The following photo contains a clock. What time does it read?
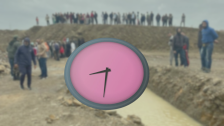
8:31
